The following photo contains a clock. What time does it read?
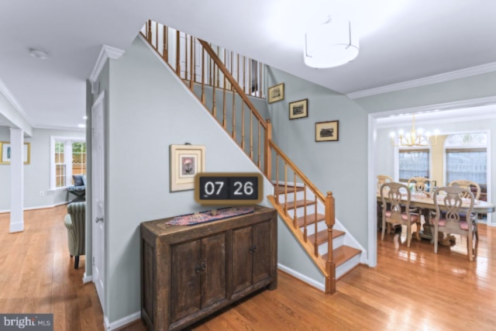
7:26
